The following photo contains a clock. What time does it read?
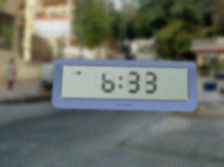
6:33
